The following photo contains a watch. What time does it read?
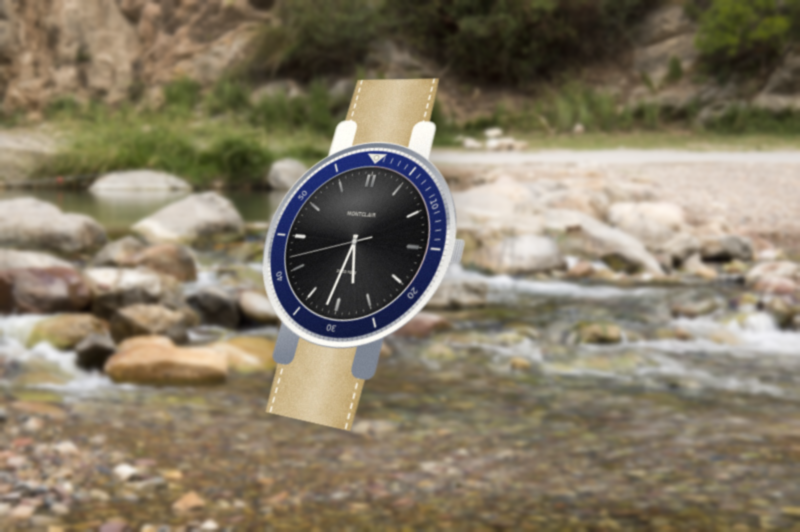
5:31:42
